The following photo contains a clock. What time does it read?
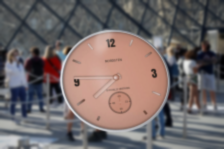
7:46
